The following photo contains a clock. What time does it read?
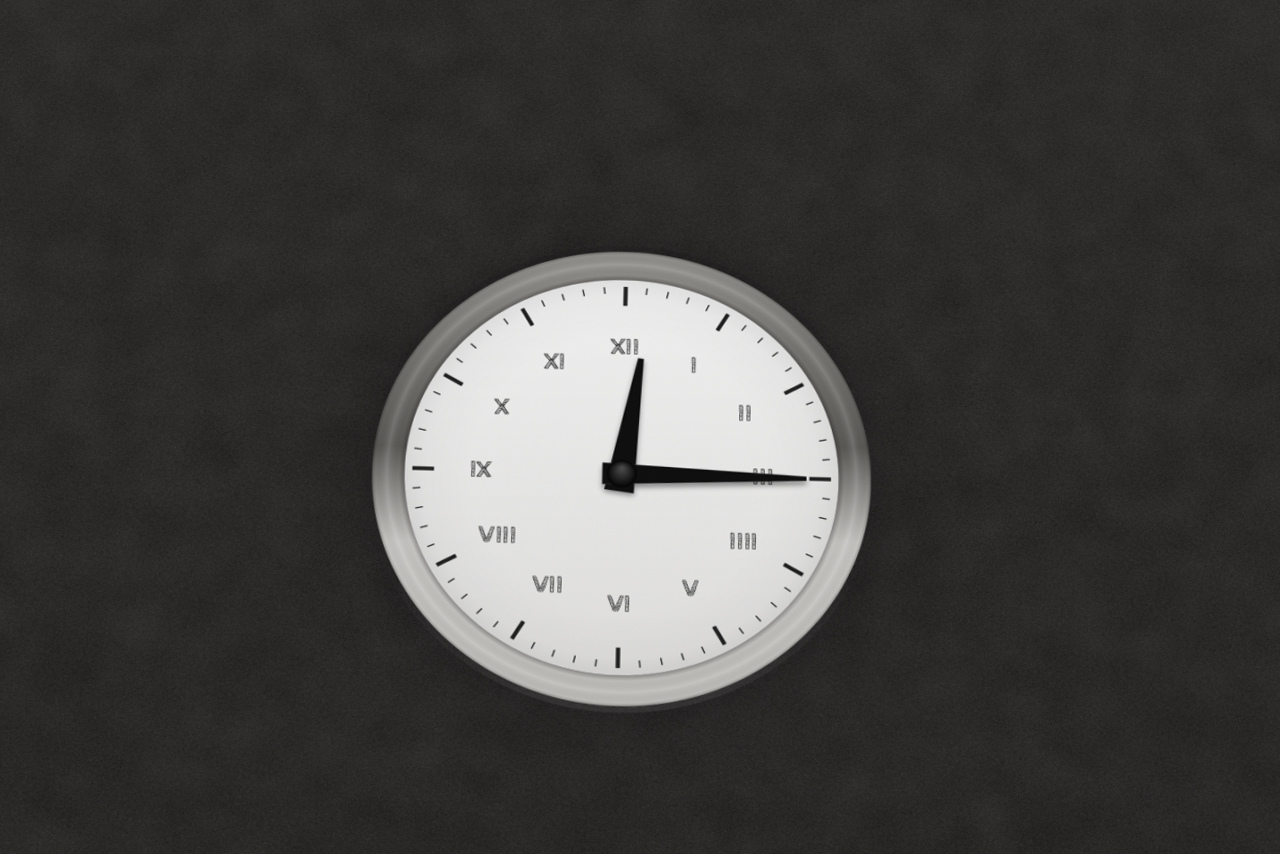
12:15
